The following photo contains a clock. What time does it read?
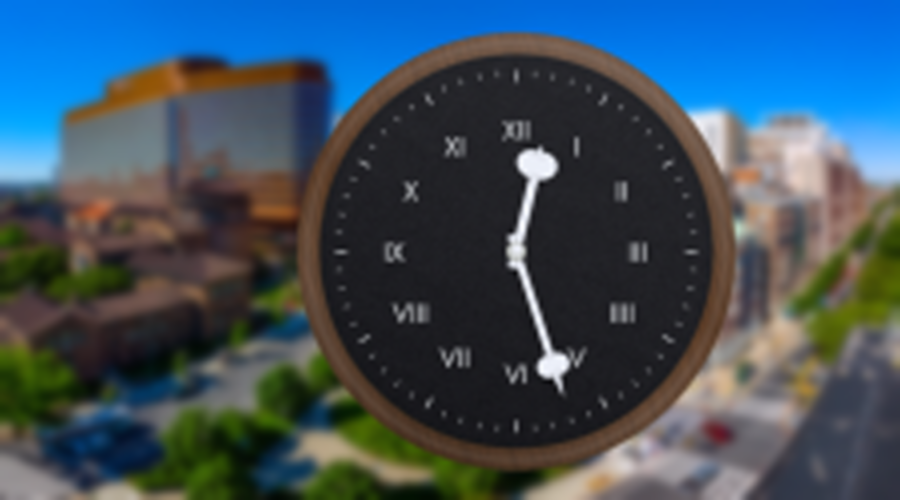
12:27
